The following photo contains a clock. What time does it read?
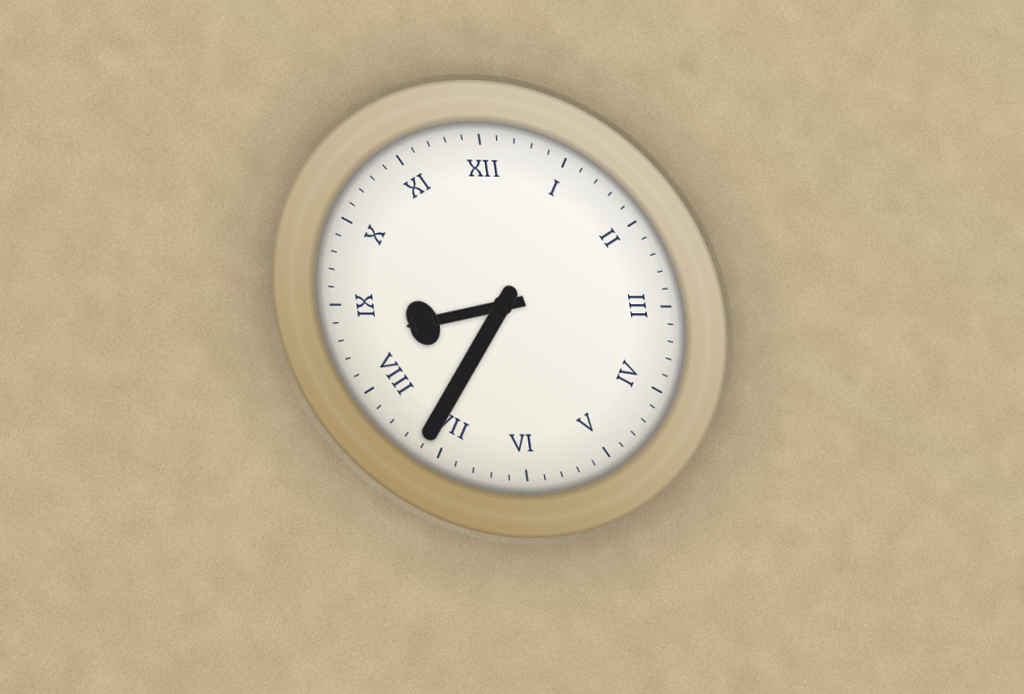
8:36
